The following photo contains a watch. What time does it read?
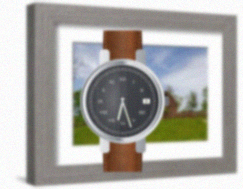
6:27
